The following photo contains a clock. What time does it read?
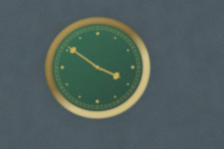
3:51
